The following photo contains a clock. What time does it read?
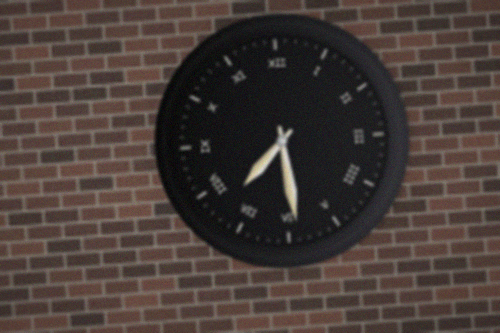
7:29
